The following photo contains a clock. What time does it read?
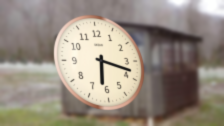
6:18
